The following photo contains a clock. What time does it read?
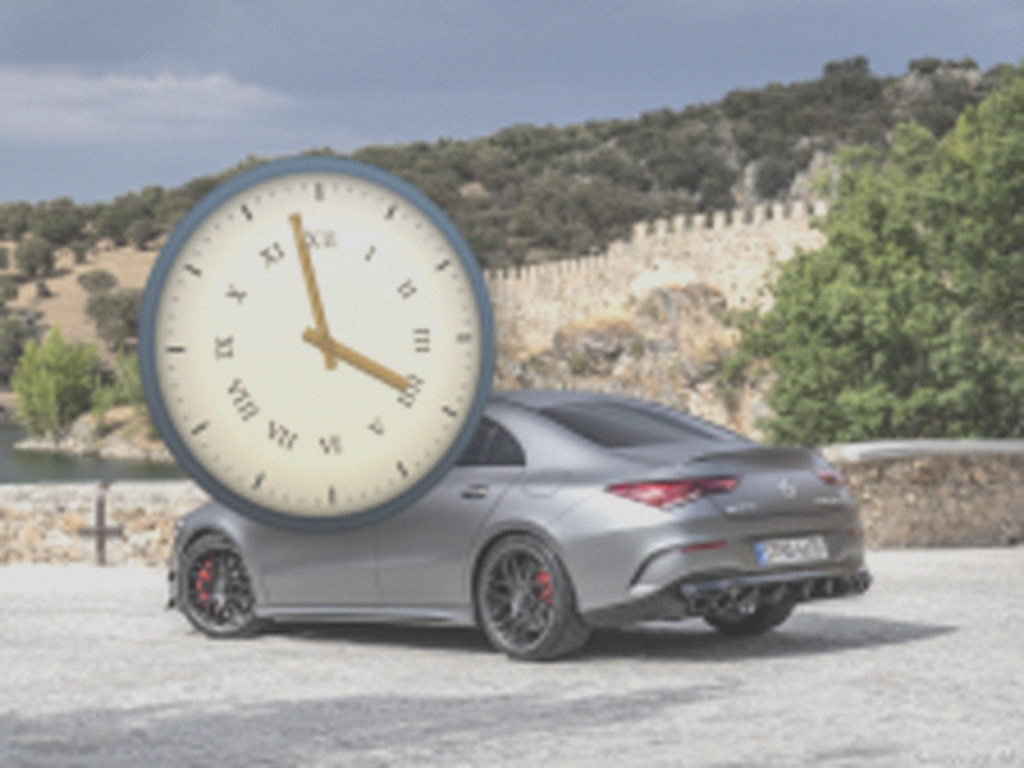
3:58
